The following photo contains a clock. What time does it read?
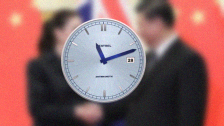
11:12
